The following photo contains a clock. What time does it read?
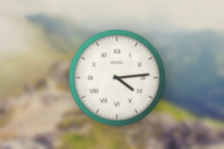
4:14
